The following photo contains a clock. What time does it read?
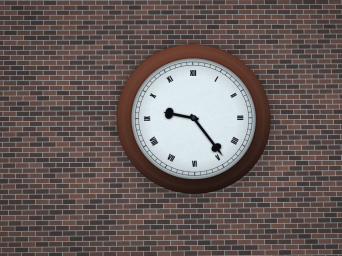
9:24
